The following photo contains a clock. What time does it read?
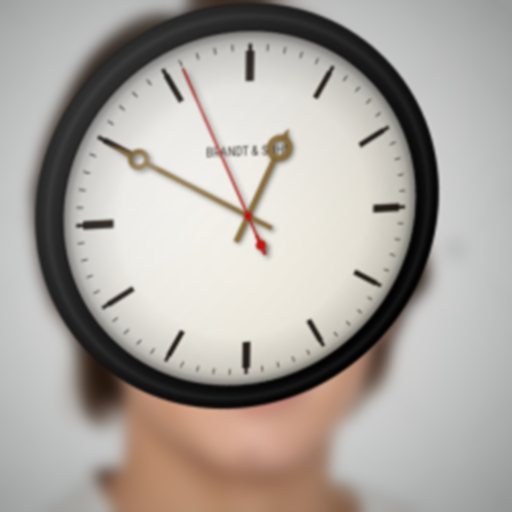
12:49:56
